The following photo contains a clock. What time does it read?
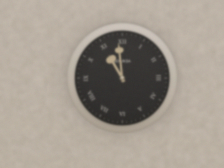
10:59
